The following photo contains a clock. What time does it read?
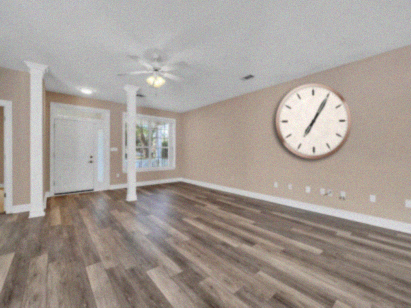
7:05
